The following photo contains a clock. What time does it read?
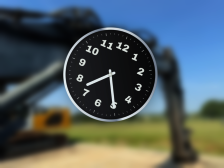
7:25
